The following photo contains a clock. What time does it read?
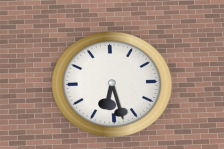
6:28
